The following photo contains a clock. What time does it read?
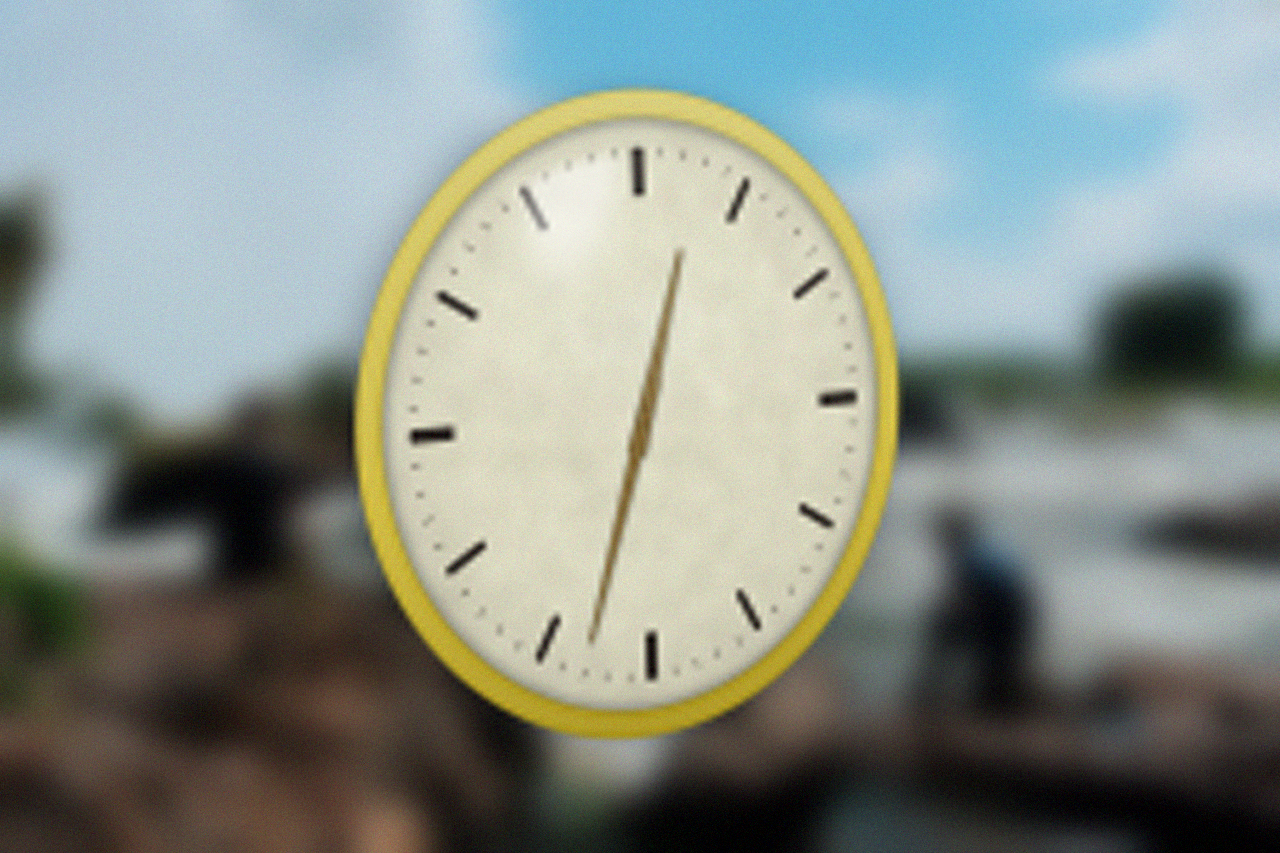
12:33
